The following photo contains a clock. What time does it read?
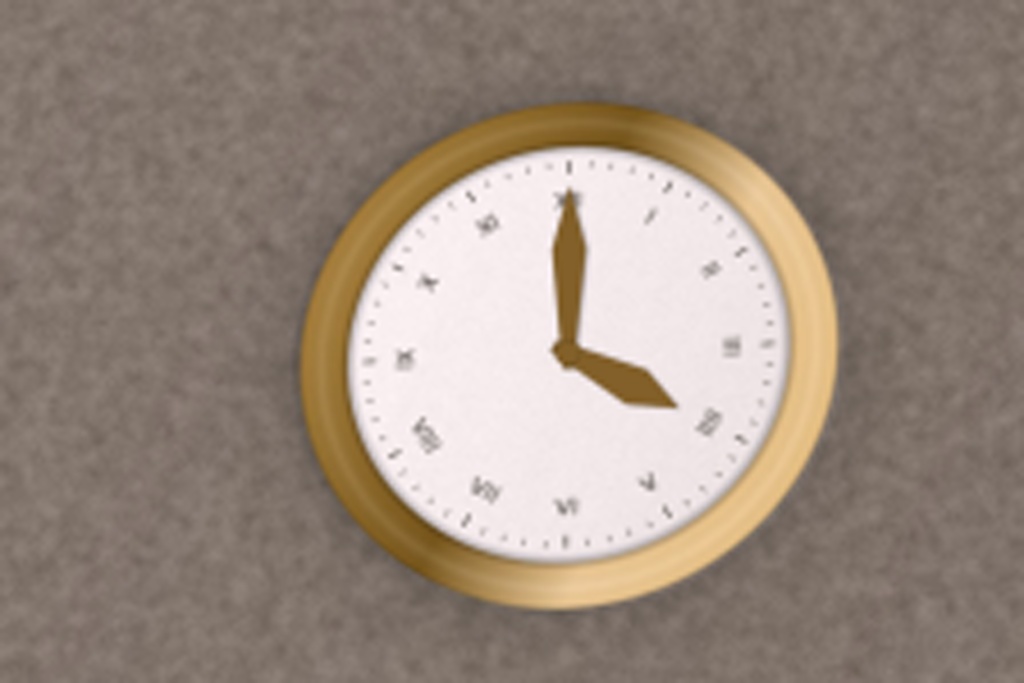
4:00
